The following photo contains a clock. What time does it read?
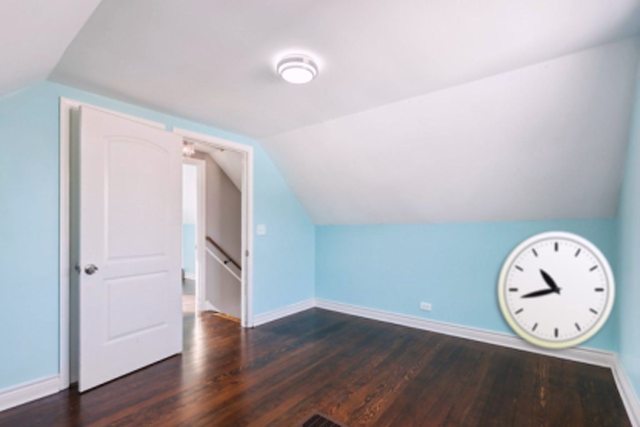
10:43
